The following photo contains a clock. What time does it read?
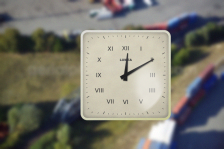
12:10
